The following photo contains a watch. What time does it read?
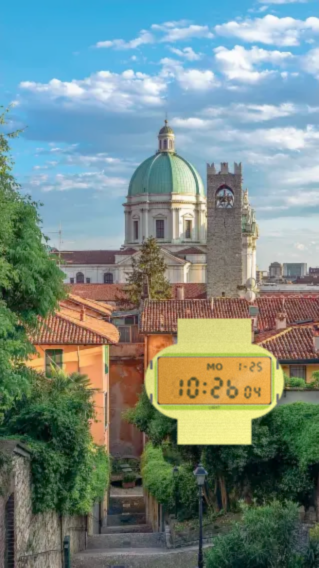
10:26:04
